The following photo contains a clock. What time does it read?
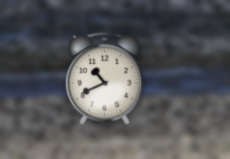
10:41
